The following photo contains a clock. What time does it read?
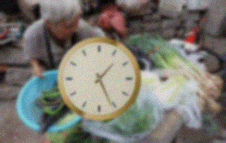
1:26
